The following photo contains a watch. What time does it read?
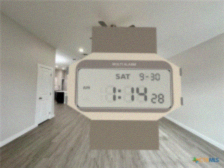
1:14:28
